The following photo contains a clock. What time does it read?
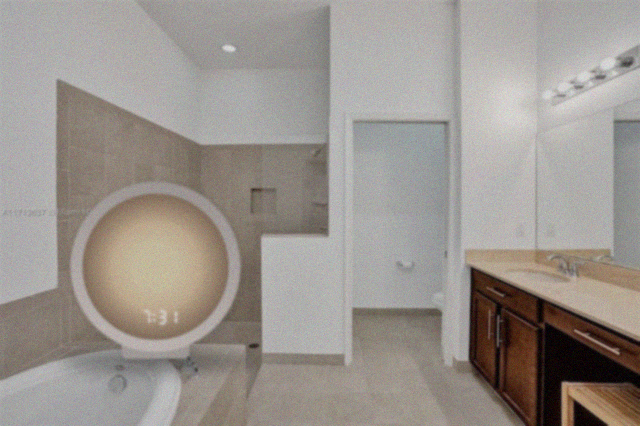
7:31
